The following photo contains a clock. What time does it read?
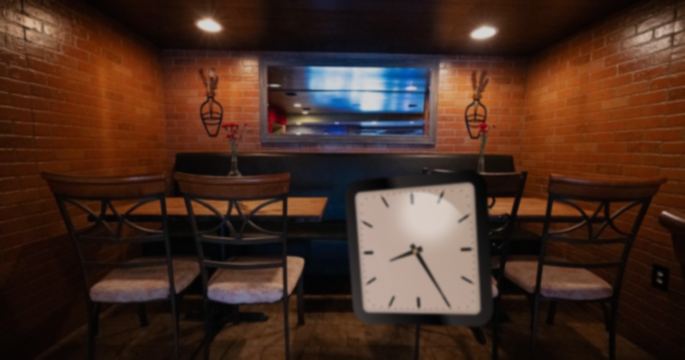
8:25
